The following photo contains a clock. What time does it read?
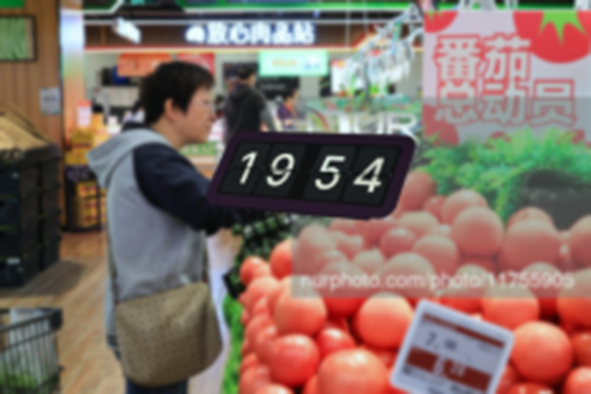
19:54
